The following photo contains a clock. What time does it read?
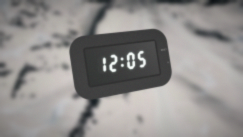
12:05
